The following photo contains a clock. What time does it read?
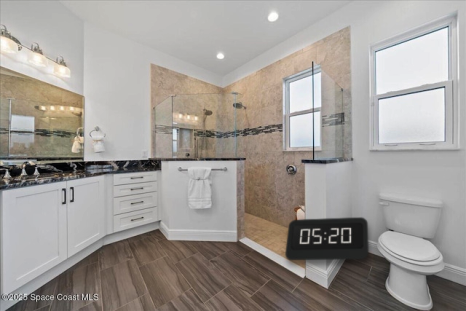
5:20
